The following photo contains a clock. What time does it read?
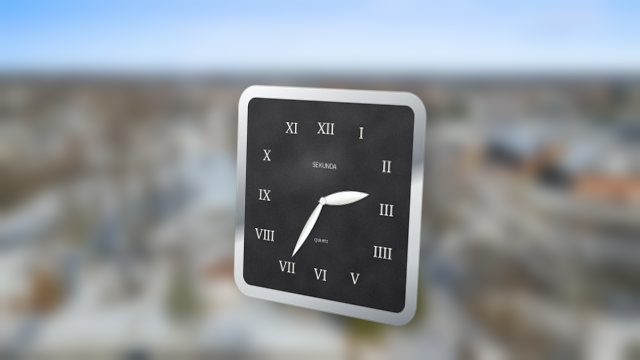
2:35
